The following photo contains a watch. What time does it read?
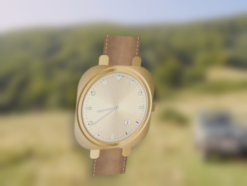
8:39
